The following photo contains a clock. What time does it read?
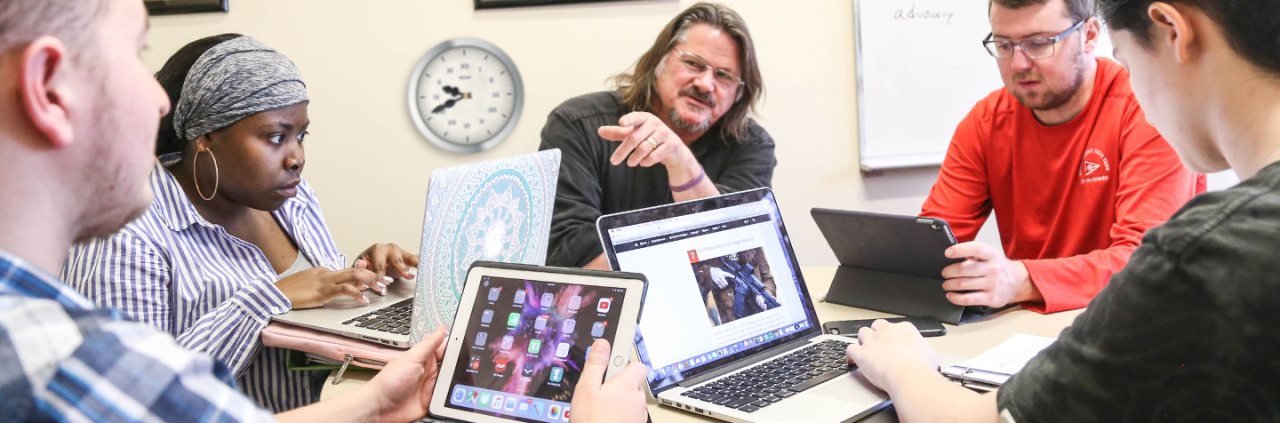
9:41
